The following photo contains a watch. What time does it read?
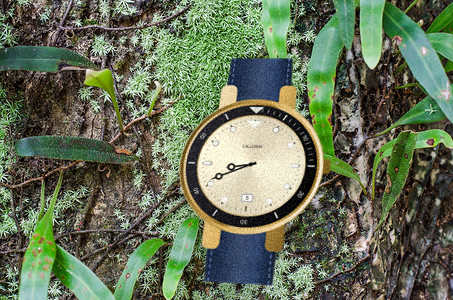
8:41
